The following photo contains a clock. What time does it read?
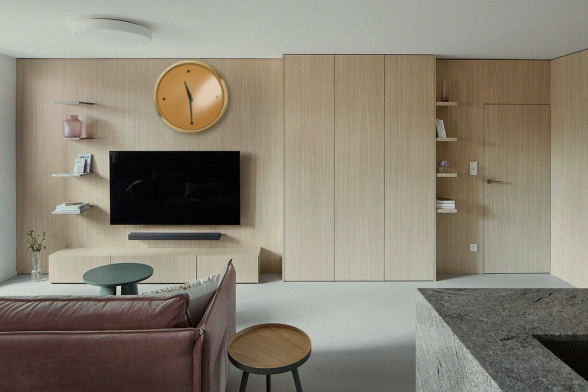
11:30
